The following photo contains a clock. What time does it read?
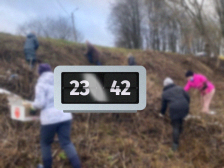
23:42
